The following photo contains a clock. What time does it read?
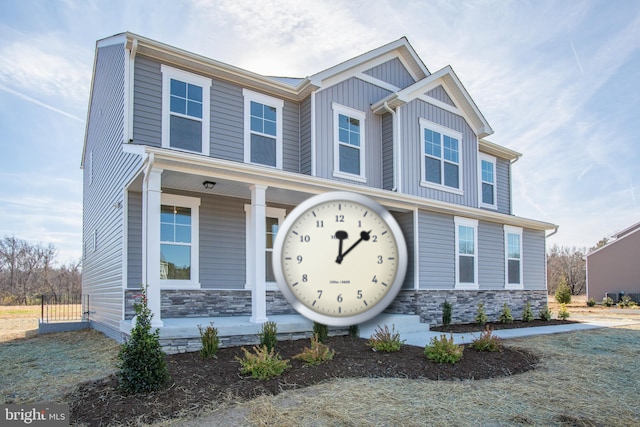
12:08
